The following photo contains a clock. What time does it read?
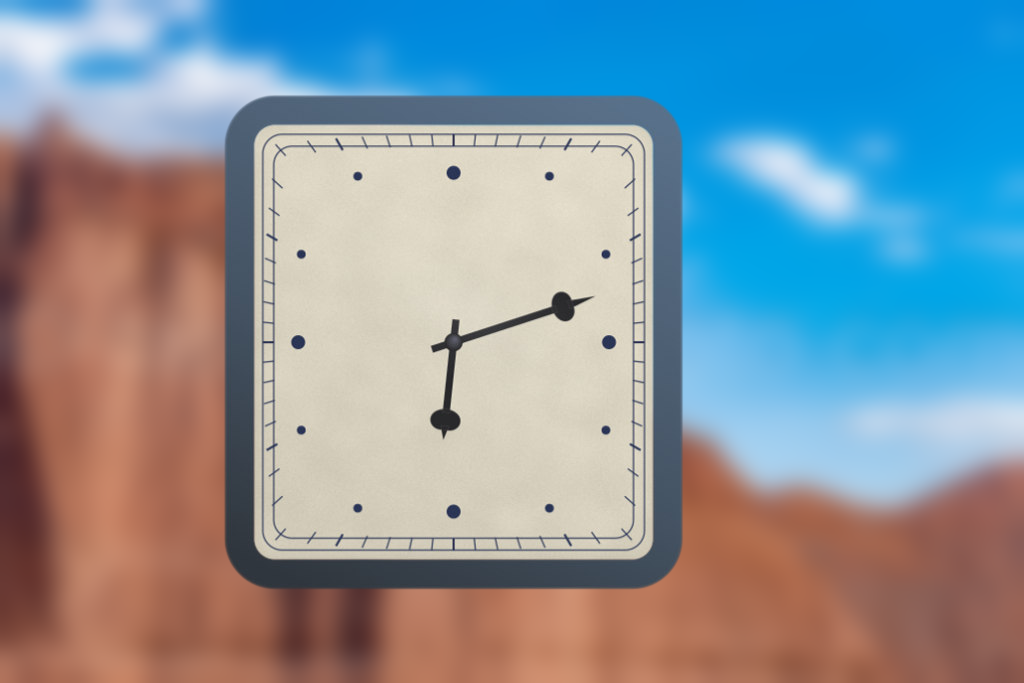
6:12
